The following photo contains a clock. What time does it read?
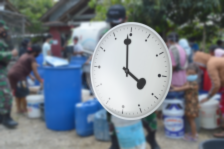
3:59
